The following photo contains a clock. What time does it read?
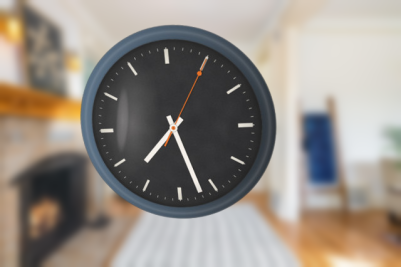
7:27:05
